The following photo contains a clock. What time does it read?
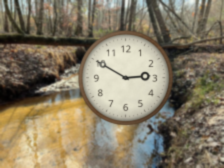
2:50
